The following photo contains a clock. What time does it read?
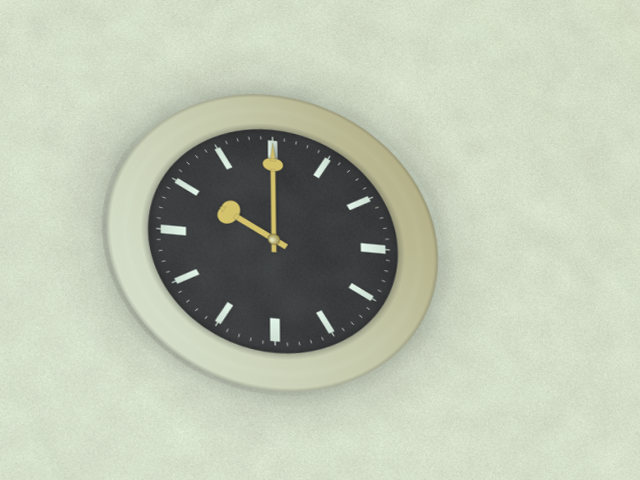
10:00
